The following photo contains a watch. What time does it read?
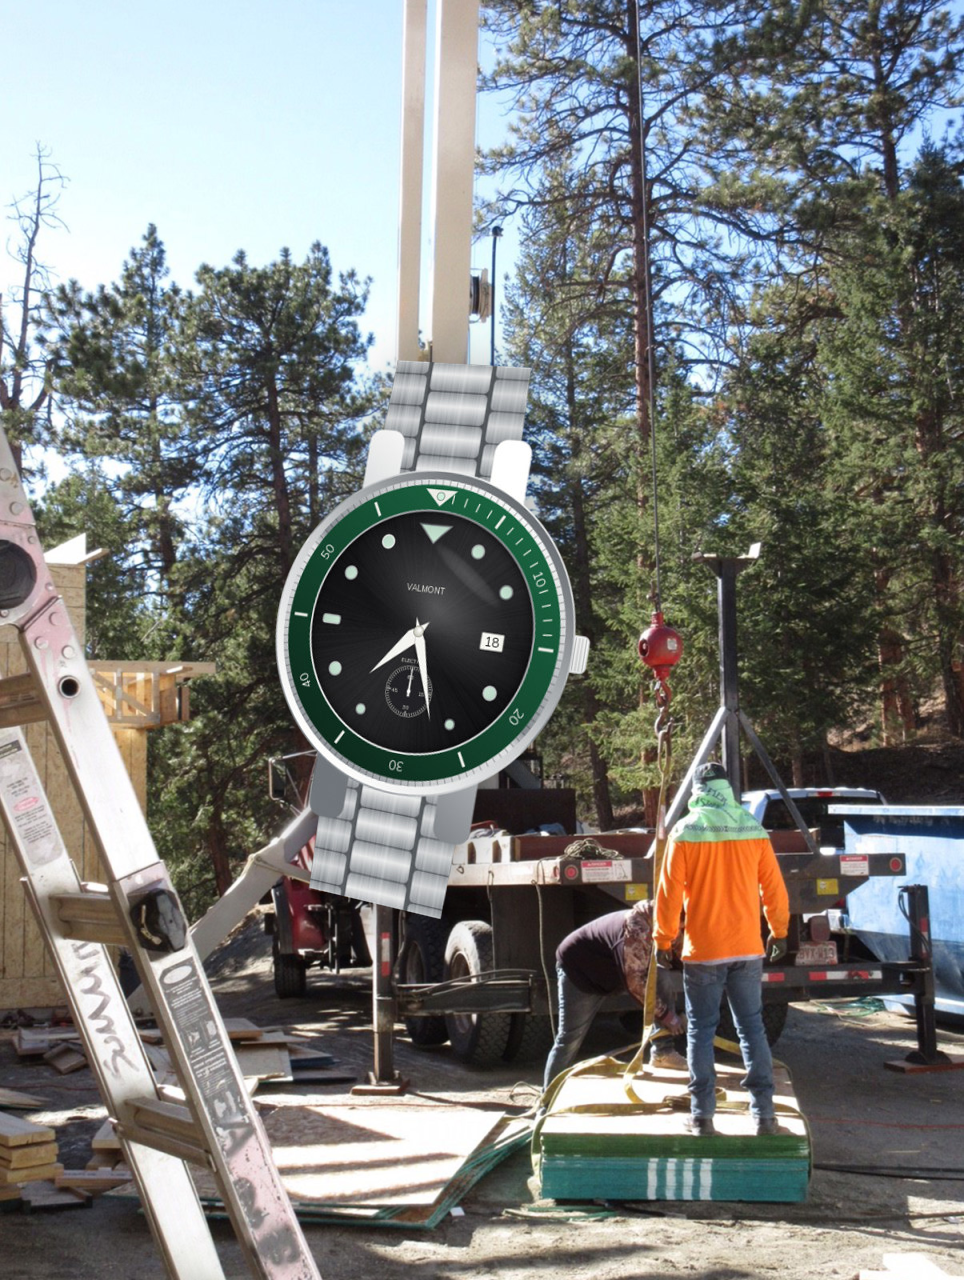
7:27
